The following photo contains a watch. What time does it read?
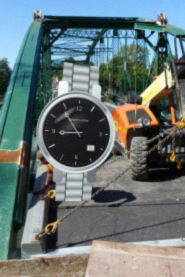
8:54
